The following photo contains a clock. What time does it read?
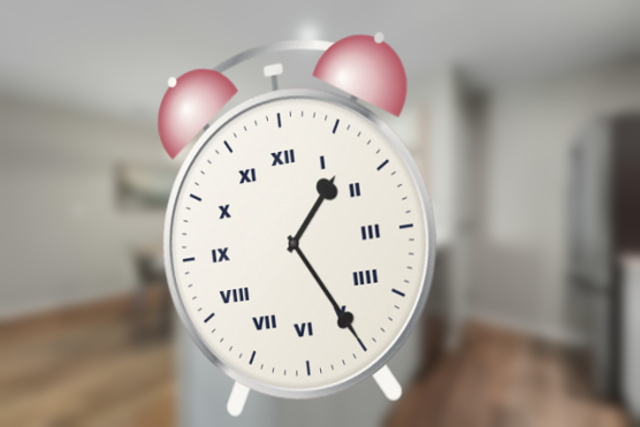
1:25
